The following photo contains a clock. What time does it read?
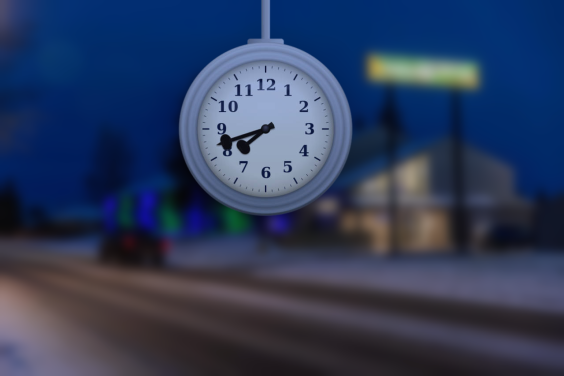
7:42
